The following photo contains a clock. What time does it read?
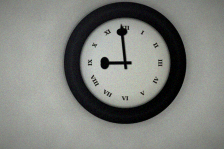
8:59
